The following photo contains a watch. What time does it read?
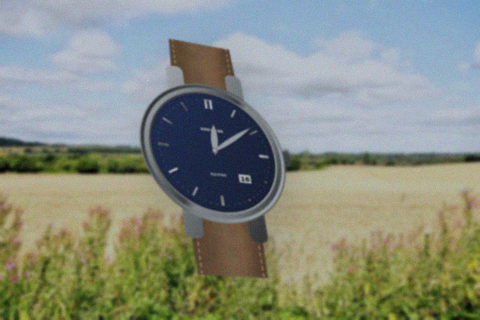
12:09
